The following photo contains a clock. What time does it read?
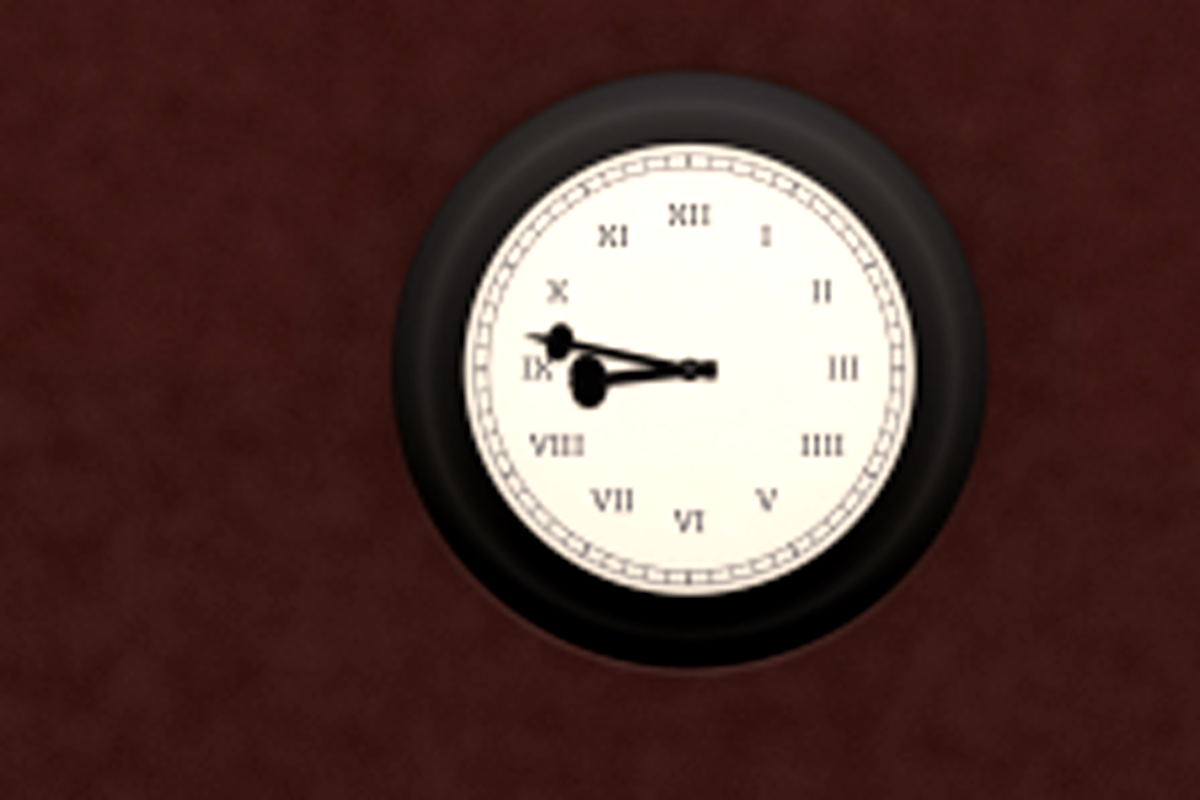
8:47
